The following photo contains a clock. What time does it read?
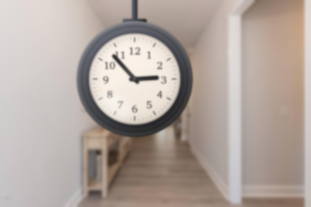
2:53
